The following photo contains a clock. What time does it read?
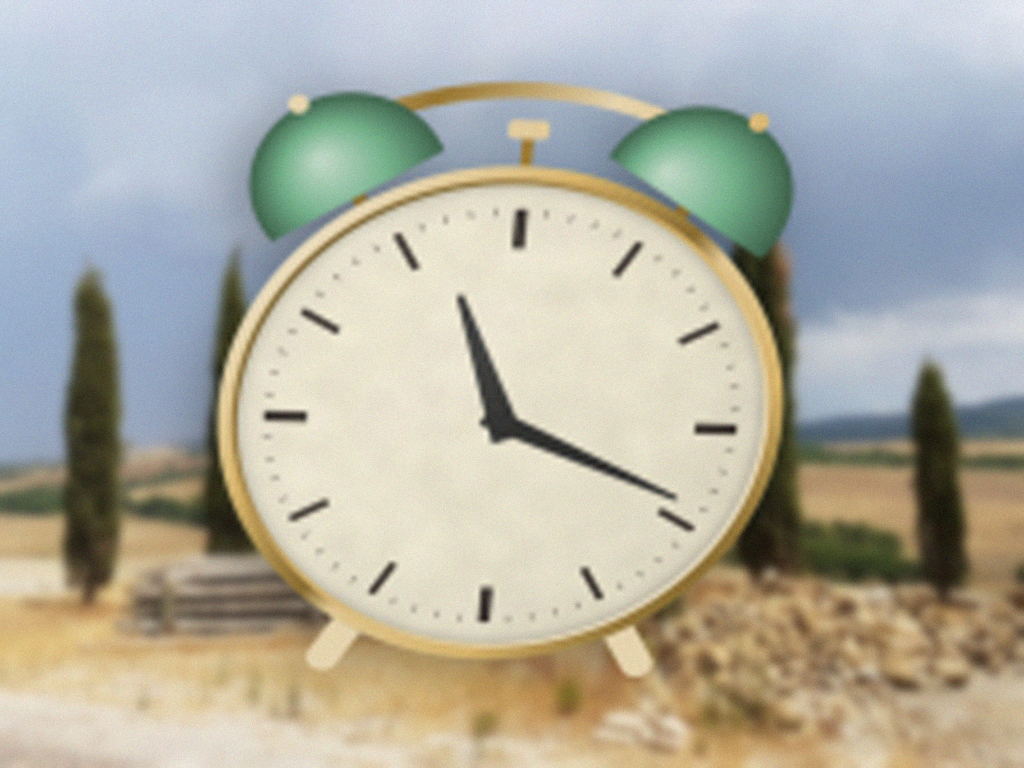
11:19
